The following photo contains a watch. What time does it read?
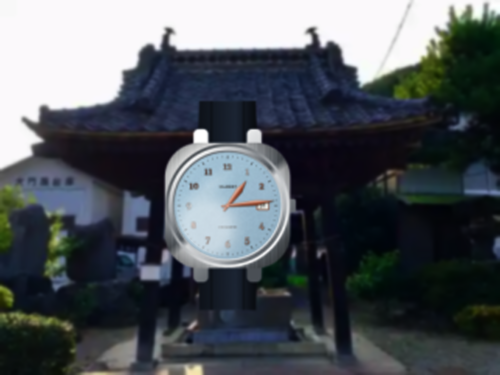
1:14
